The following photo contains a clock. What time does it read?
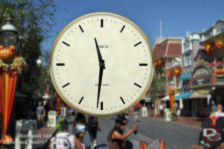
11:31
